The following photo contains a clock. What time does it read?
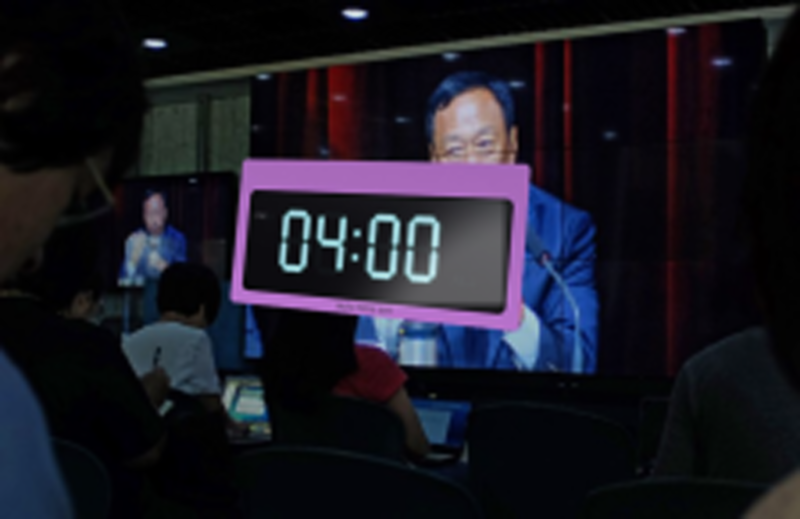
4:00
